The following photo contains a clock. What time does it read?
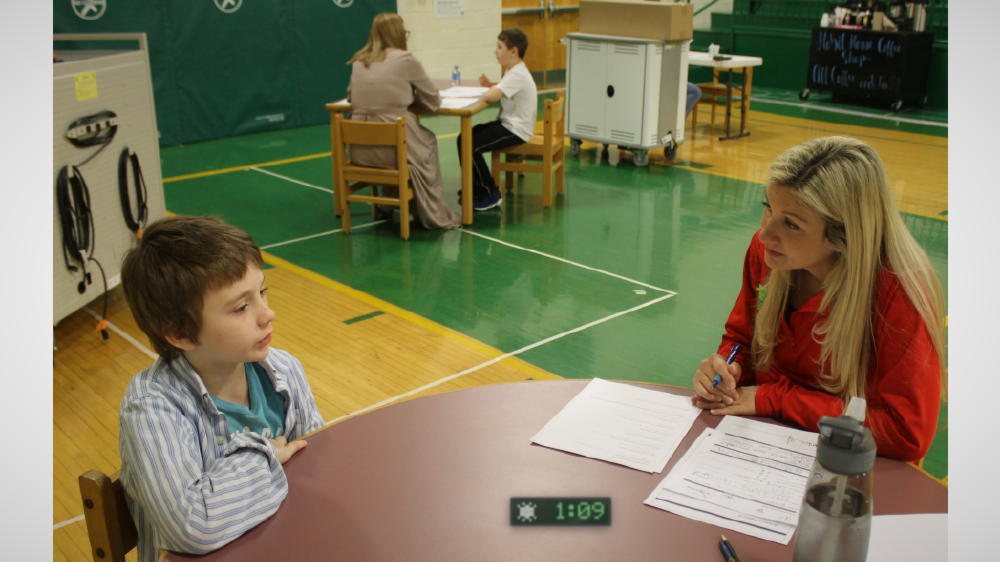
1:09
